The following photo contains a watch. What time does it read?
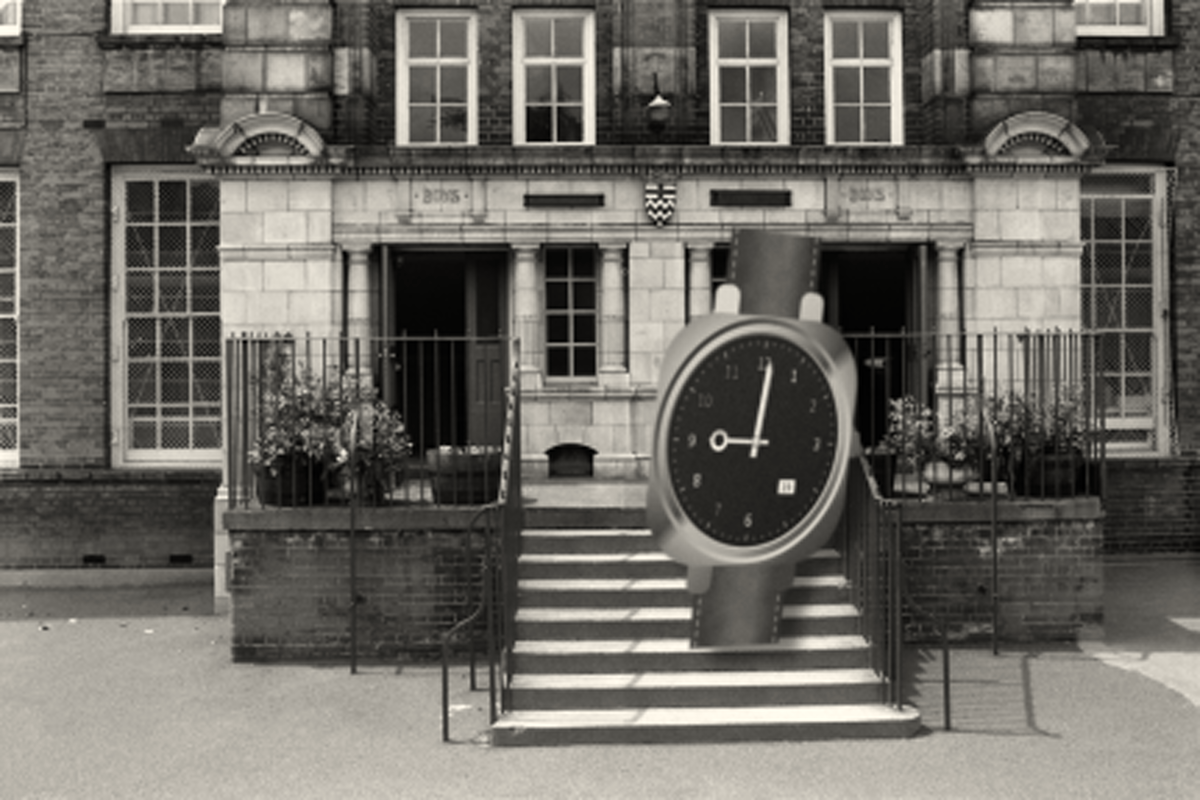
9:01
